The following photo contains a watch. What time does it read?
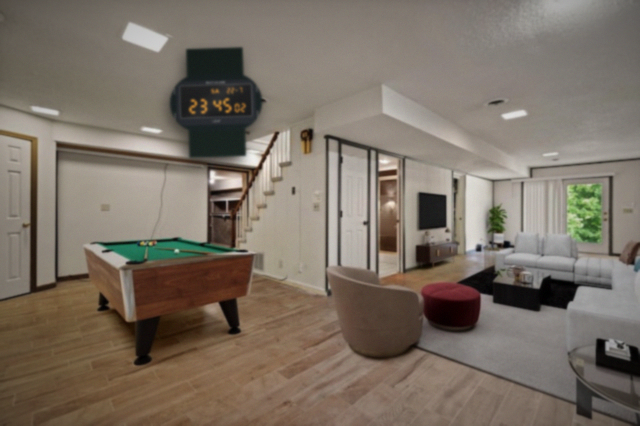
23:45
